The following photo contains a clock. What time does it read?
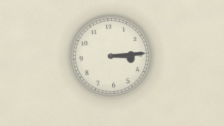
3:15
